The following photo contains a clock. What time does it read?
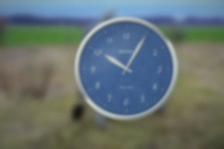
10:05
